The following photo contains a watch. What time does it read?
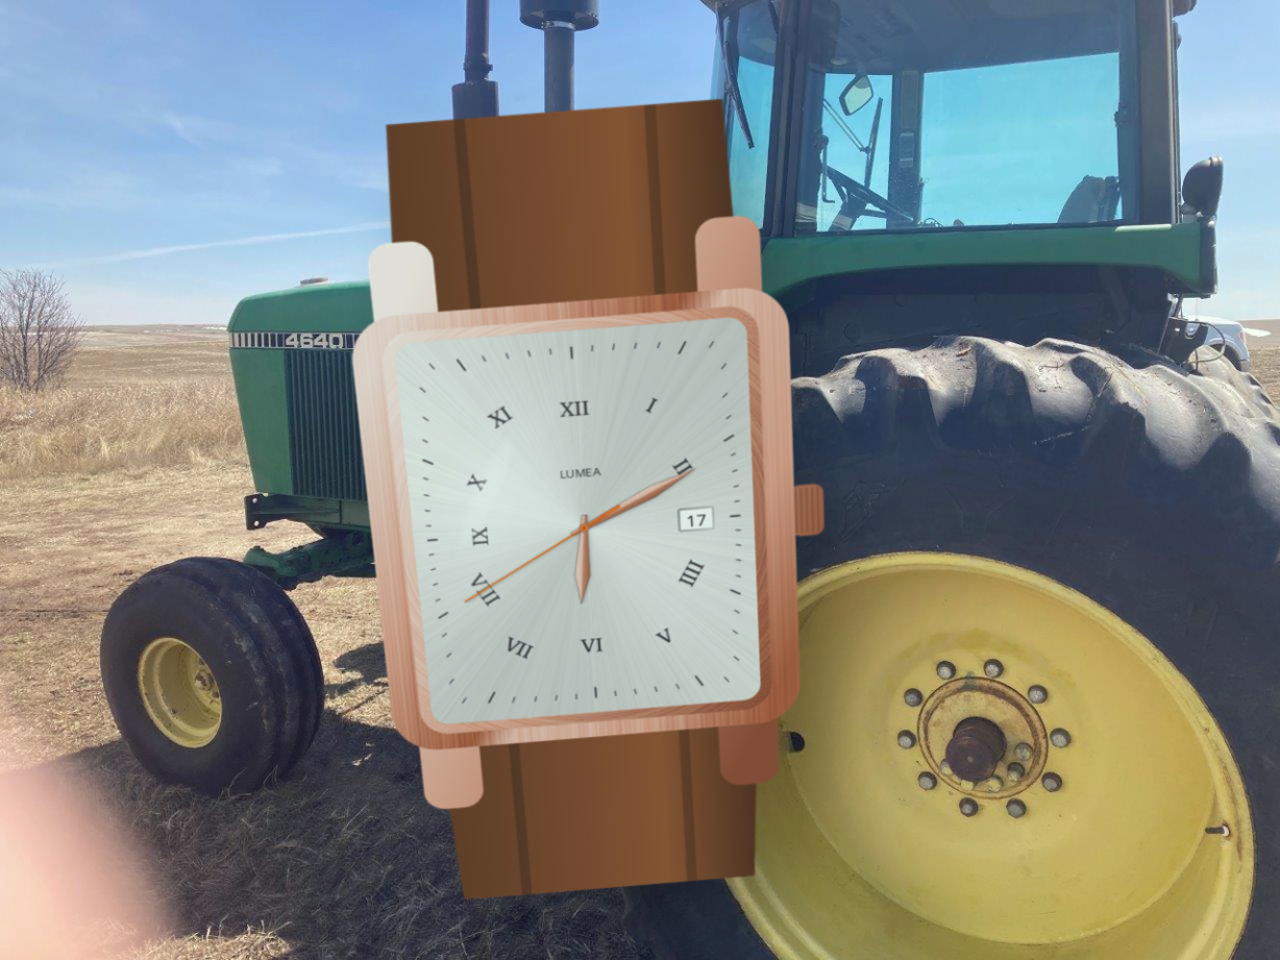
6:10:40
